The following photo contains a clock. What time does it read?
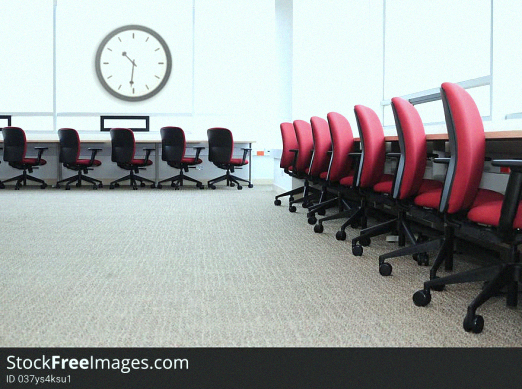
10:31
